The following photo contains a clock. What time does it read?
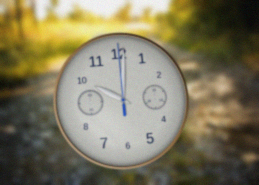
10:01
